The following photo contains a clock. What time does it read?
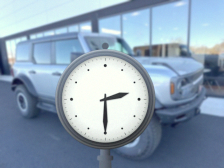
2:30
